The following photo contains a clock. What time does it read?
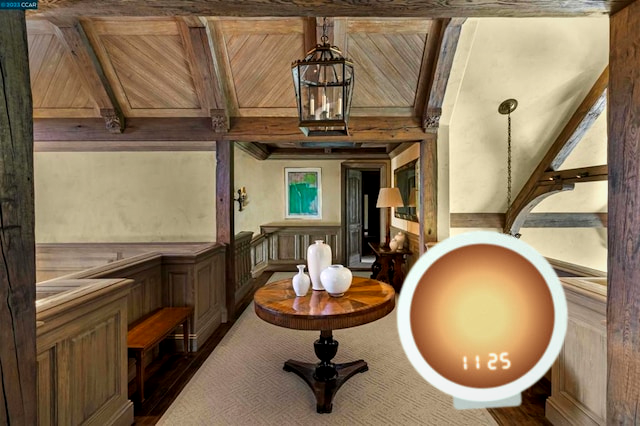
11:25
